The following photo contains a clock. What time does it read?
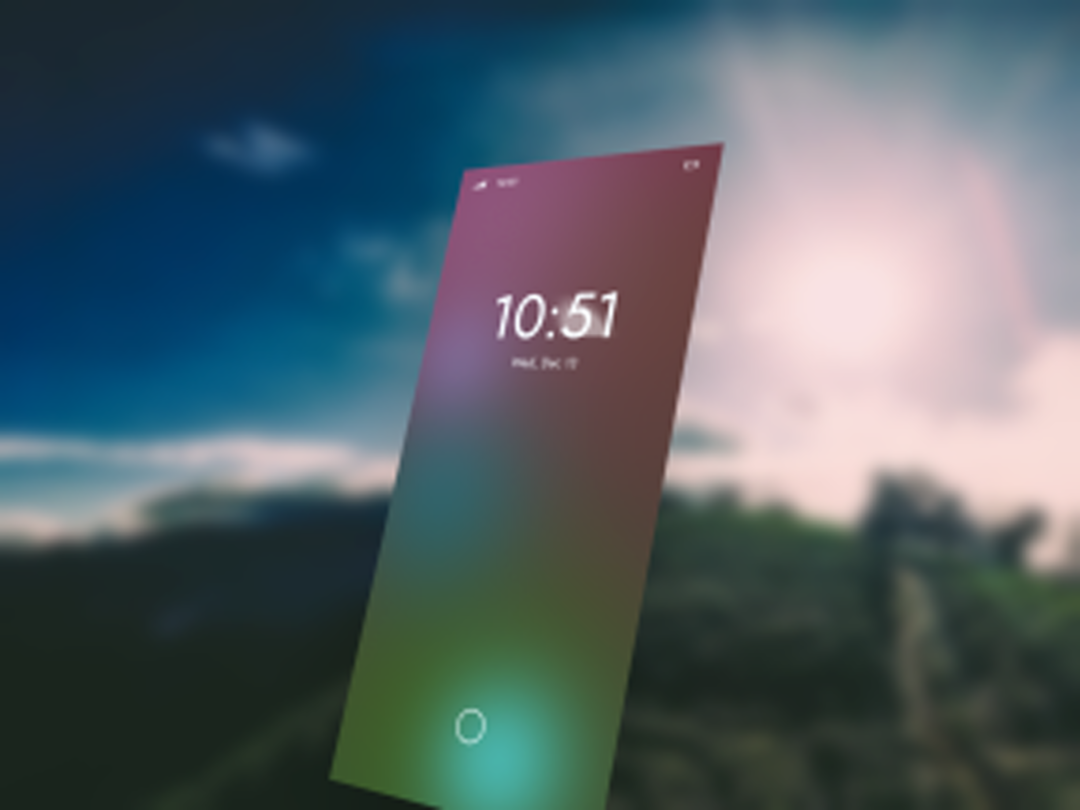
10:51
